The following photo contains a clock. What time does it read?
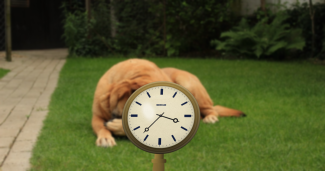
3:37
